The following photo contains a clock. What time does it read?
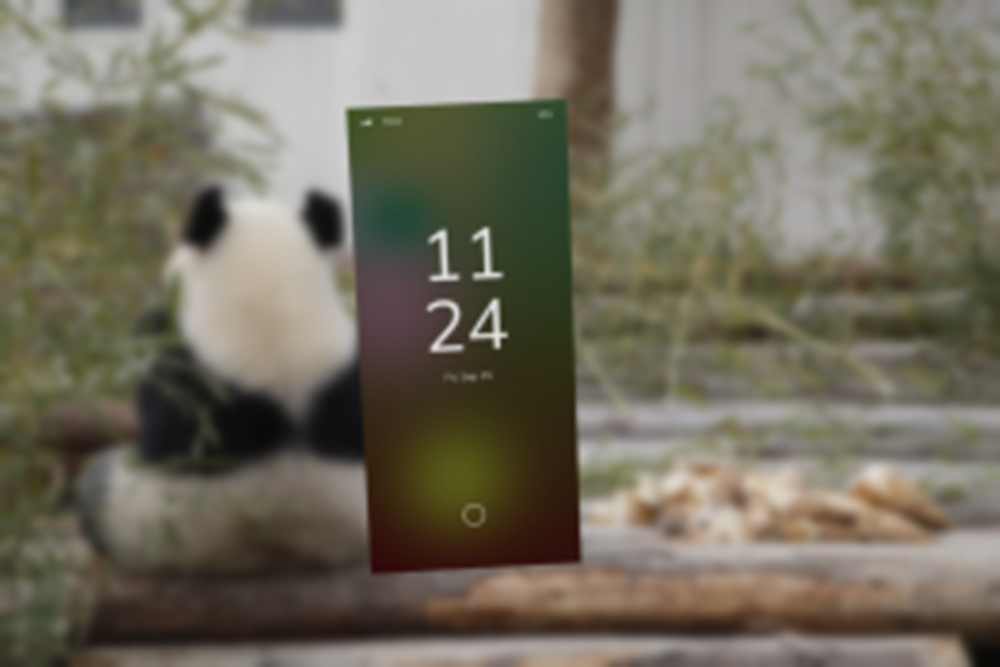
11:24
